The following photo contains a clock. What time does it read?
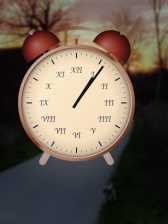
1:06
